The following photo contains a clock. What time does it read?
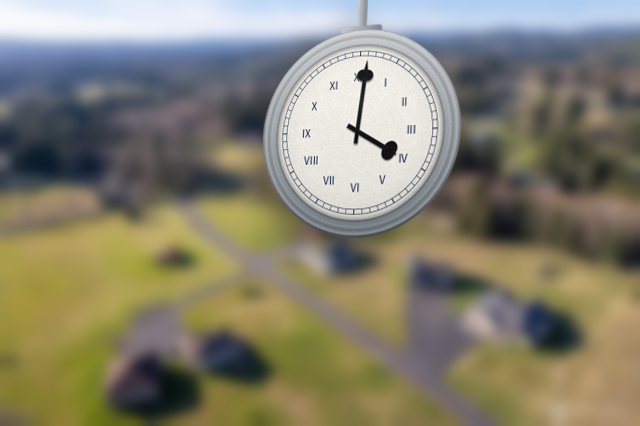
4:01
